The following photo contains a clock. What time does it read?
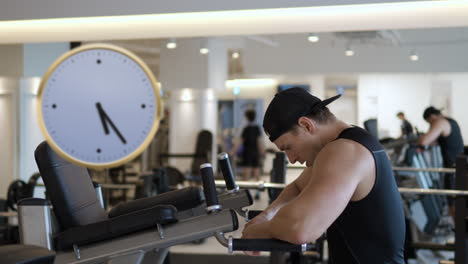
5:24
